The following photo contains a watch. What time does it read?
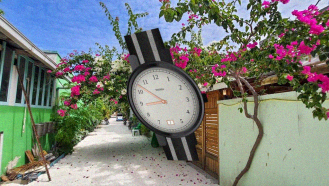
8:52
